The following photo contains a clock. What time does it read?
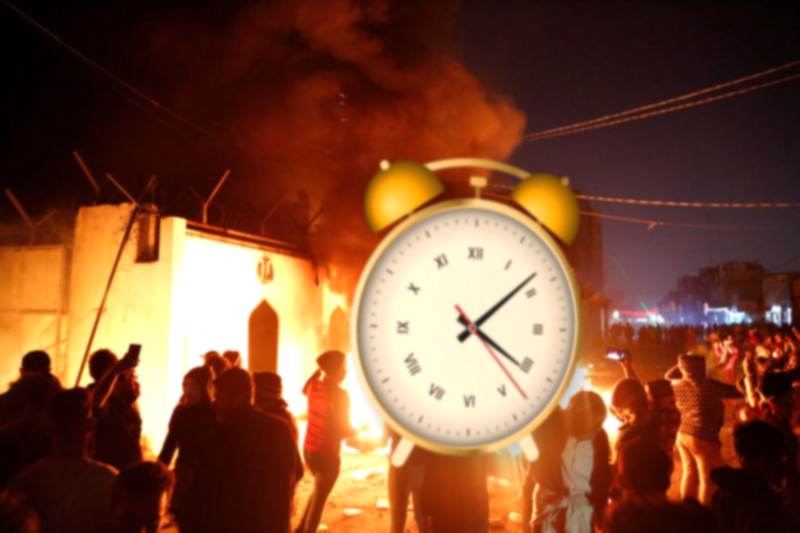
4:08:23
